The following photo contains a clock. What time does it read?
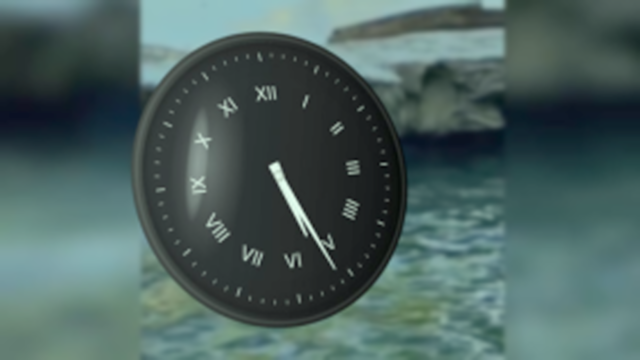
5:26
